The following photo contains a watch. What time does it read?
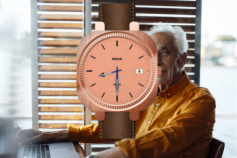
8:30
